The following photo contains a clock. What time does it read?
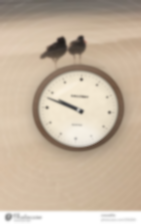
9:48
